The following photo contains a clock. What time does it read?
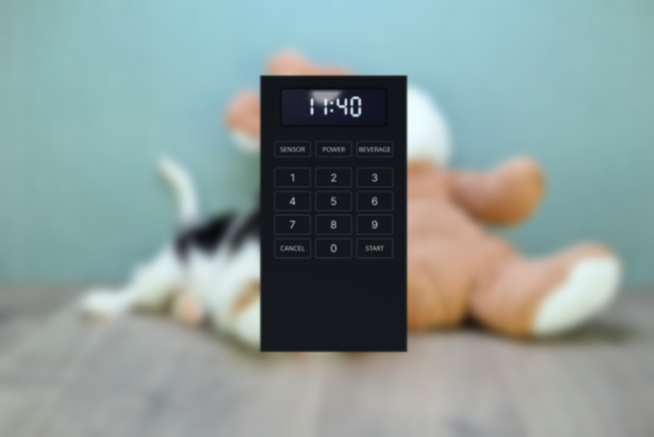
11:40
